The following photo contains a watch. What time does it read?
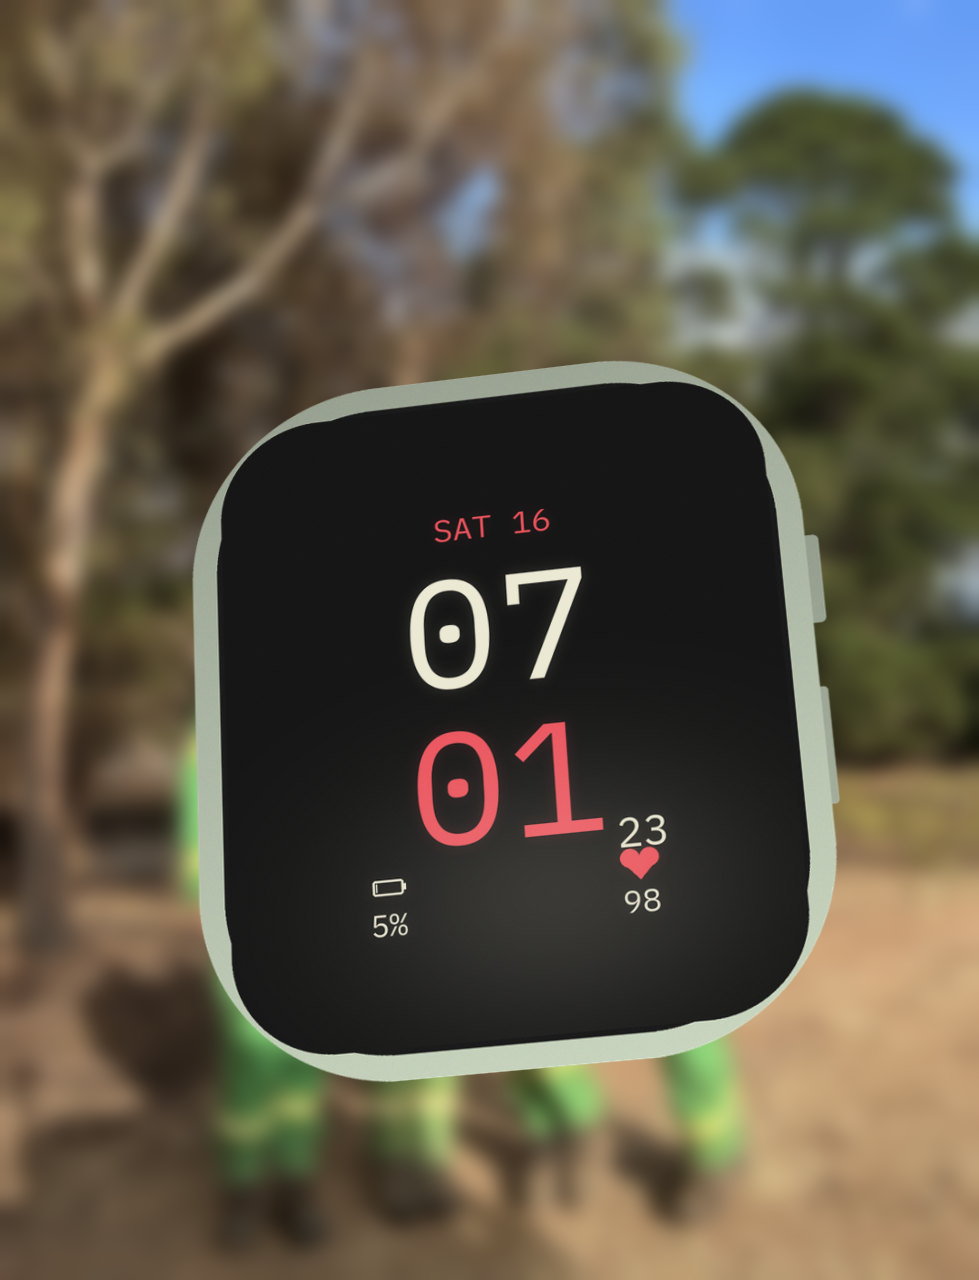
7:01:23
